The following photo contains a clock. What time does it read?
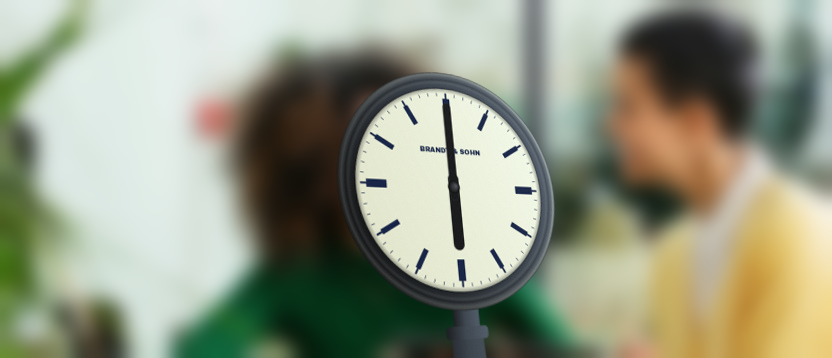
6:00
